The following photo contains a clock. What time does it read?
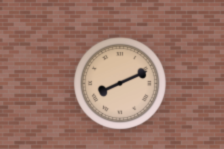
8:11
